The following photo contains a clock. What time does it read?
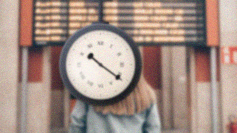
10:21
